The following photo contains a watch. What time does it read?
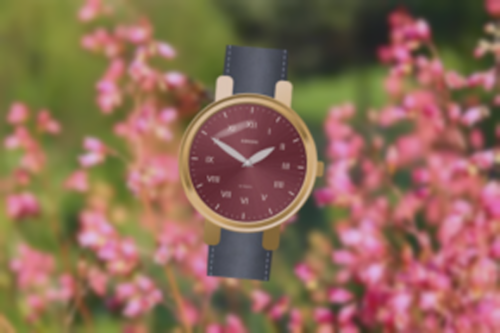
1:50
